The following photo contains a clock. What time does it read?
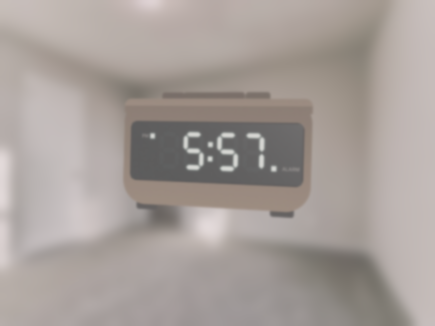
5:57
